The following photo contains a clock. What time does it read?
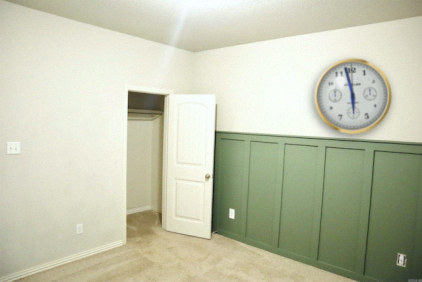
5:58
